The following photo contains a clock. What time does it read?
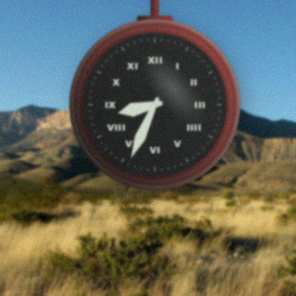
8:34
